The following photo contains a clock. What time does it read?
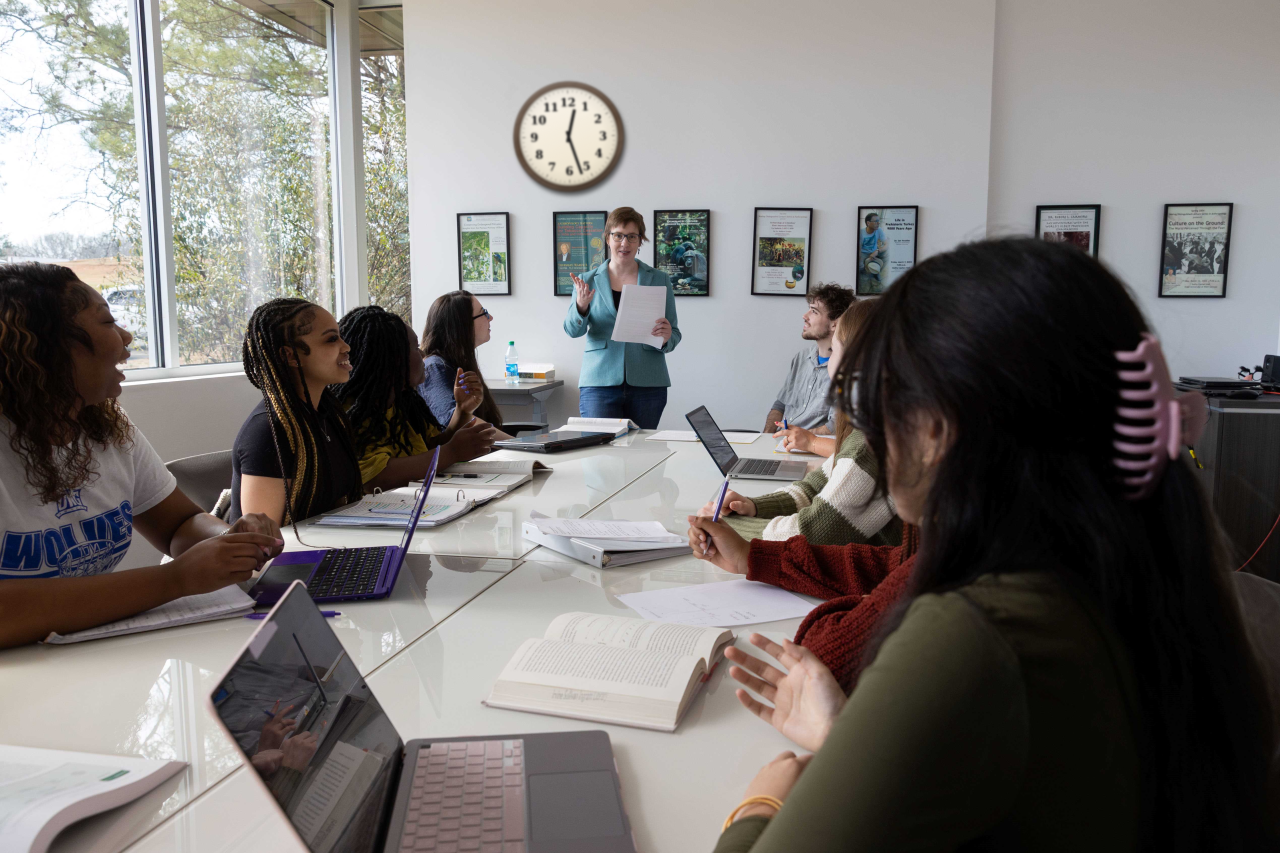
12:27
